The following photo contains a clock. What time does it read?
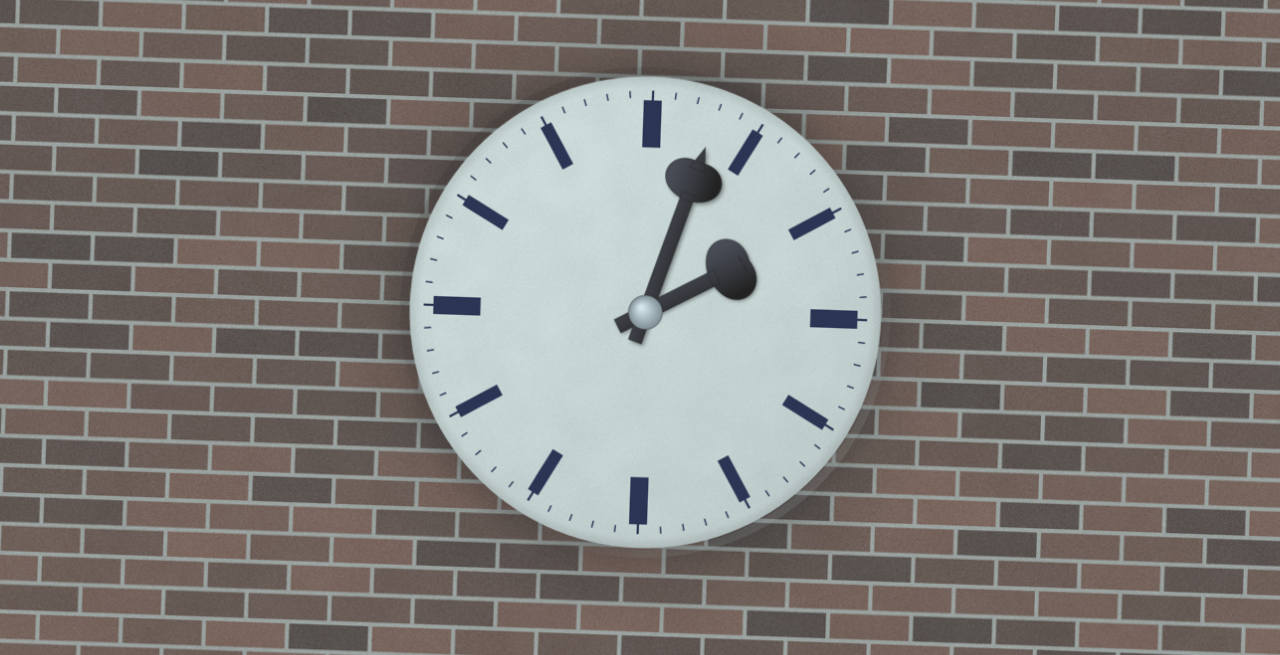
2:03
